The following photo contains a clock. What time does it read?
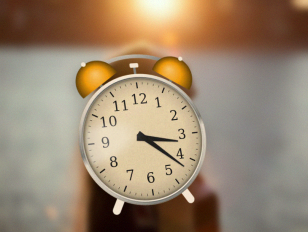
3:22
